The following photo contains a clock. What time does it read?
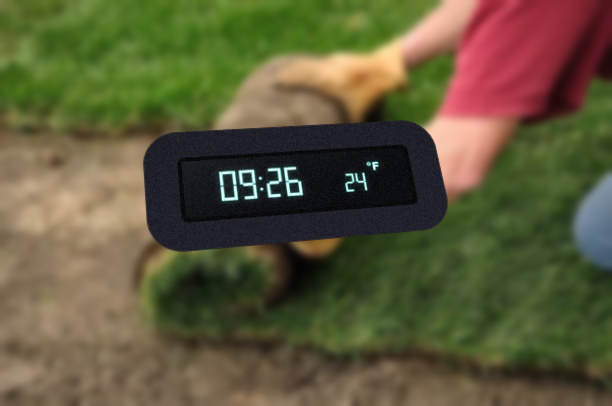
9:26
